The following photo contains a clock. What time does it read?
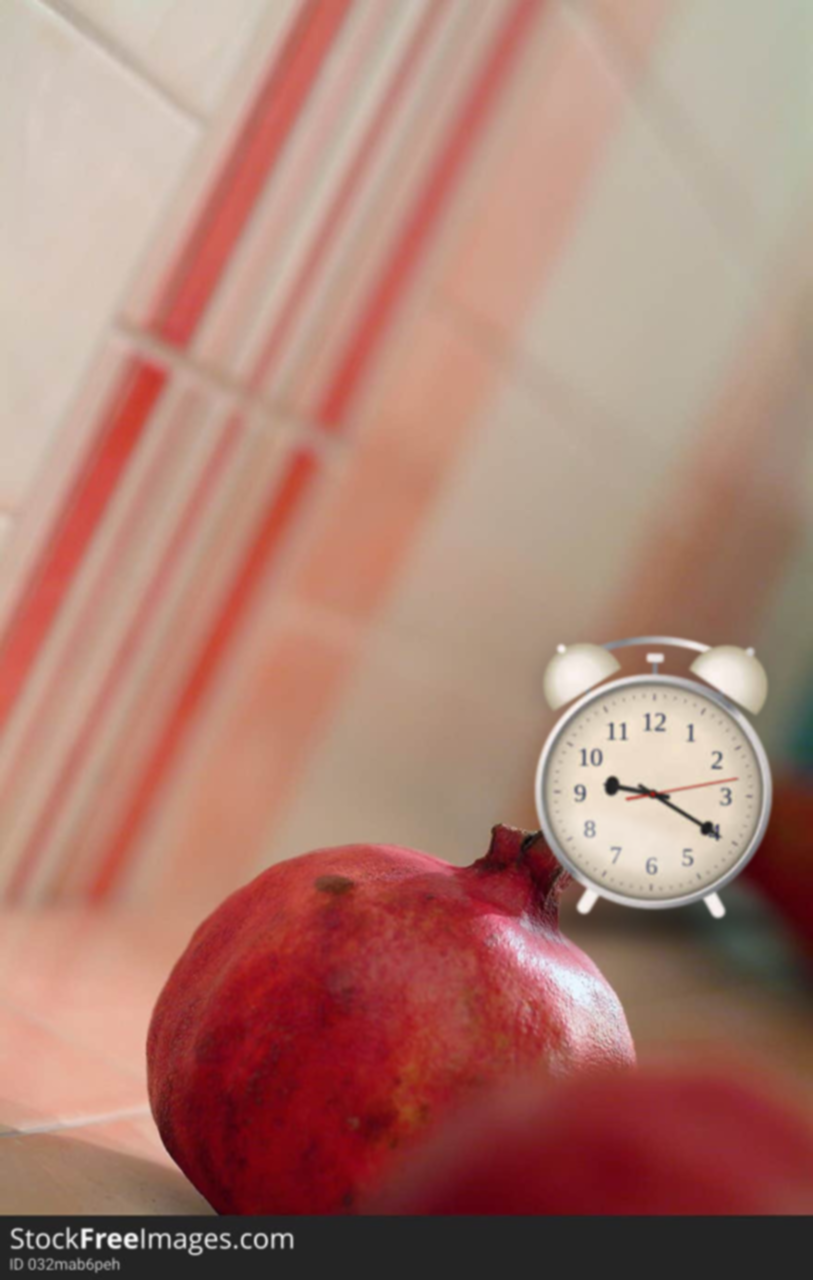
9:20:13
